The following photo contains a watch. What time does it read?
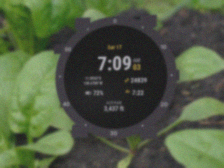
7:09
